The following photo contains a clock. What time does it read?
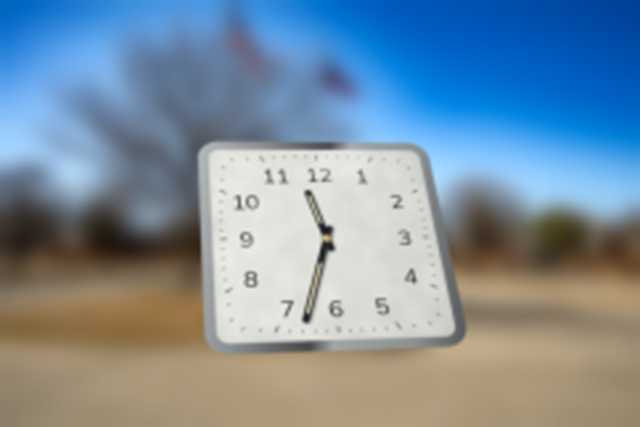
11:33
